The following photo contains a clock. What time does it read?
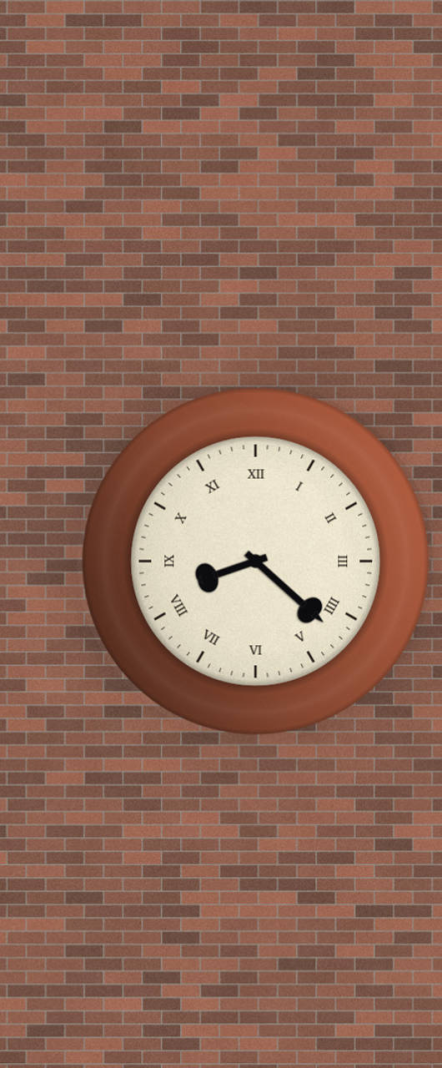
8:22
